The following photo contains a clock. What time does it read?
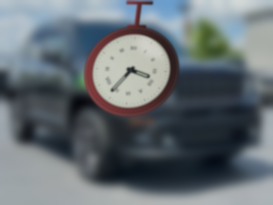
3:36
